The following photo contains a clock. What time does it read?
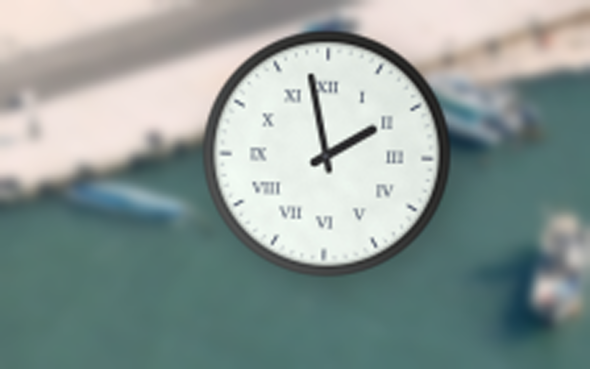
1:58
